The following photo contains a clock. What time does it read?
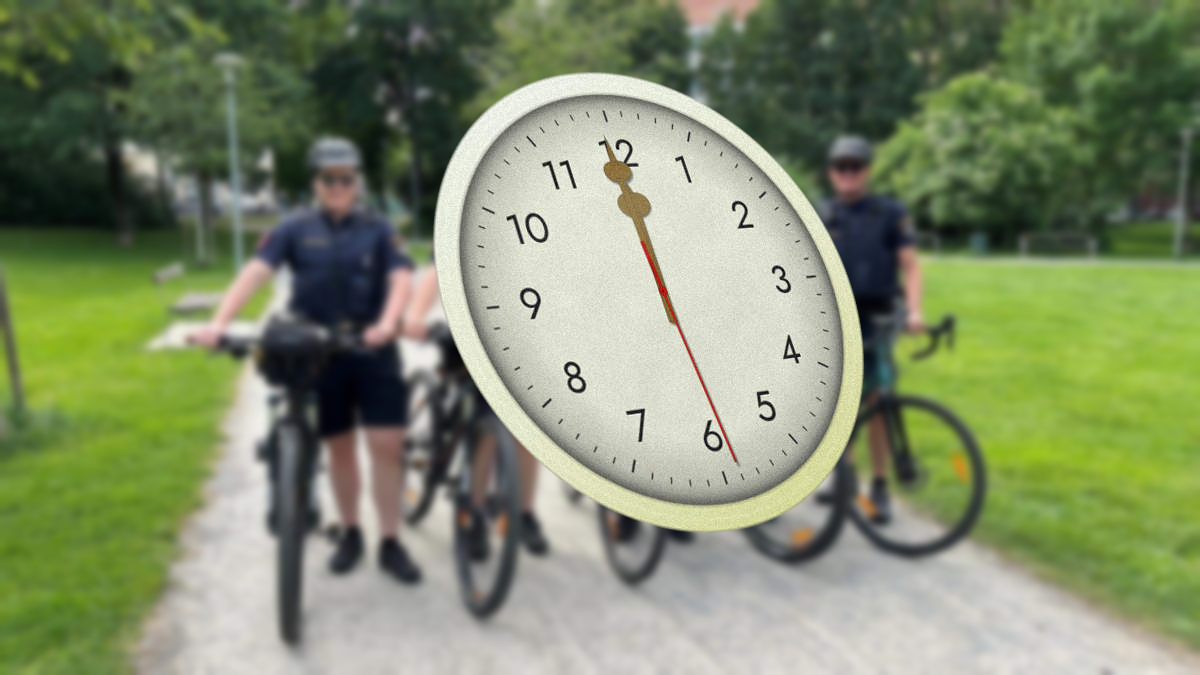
11:59:29
